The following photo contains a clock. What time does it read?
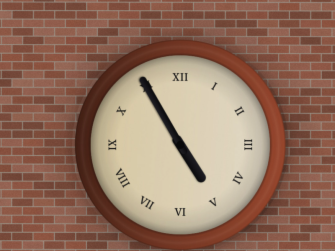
4:55
